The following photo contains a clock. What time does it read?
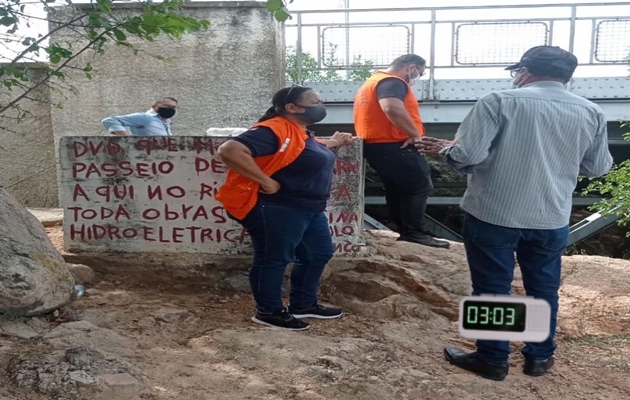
3:03
